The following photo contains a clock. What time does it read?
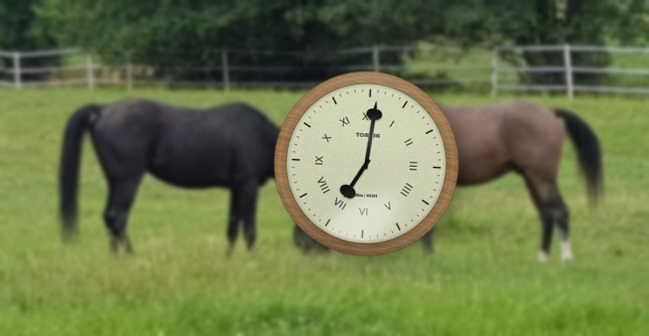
7:01
